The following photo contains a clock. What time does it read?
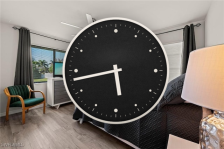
5:43
